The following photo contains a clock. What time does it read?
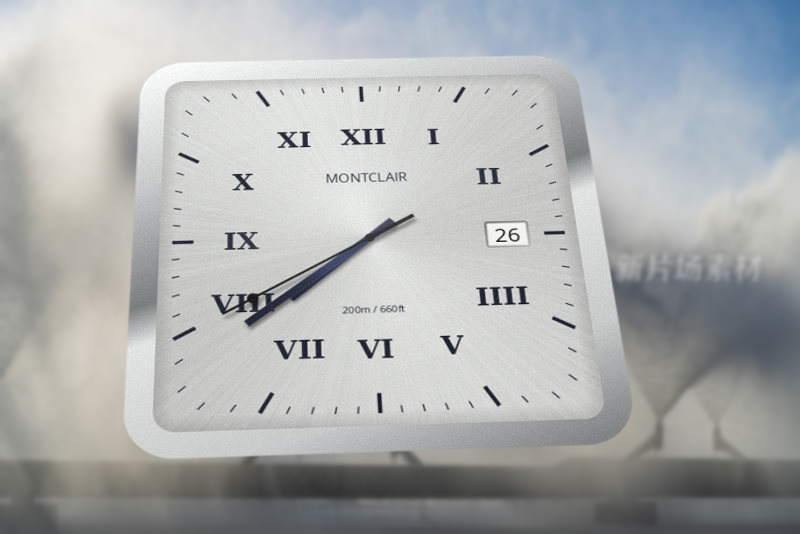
7:38:40
